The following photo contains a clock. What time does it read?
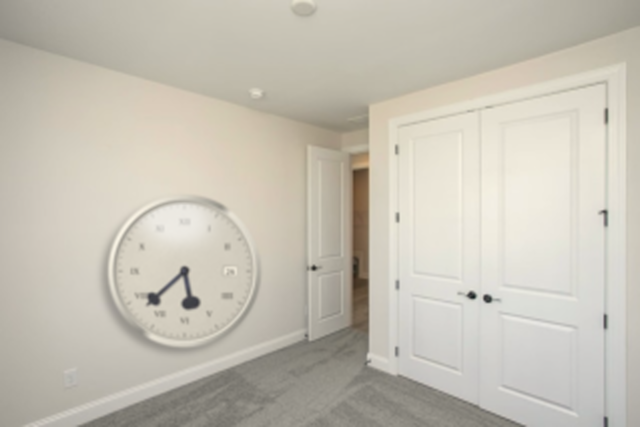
5:38
